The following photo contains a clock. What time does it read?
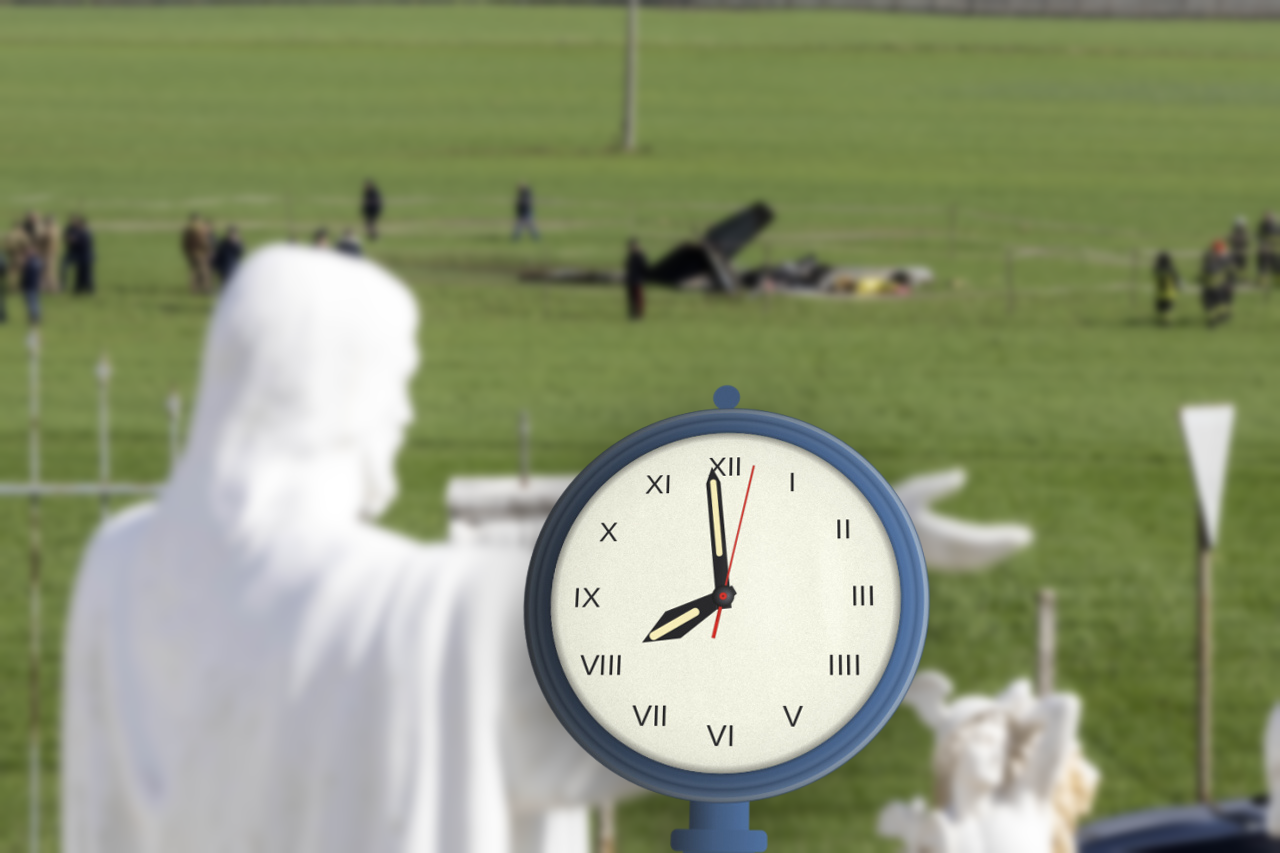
7:59:02
